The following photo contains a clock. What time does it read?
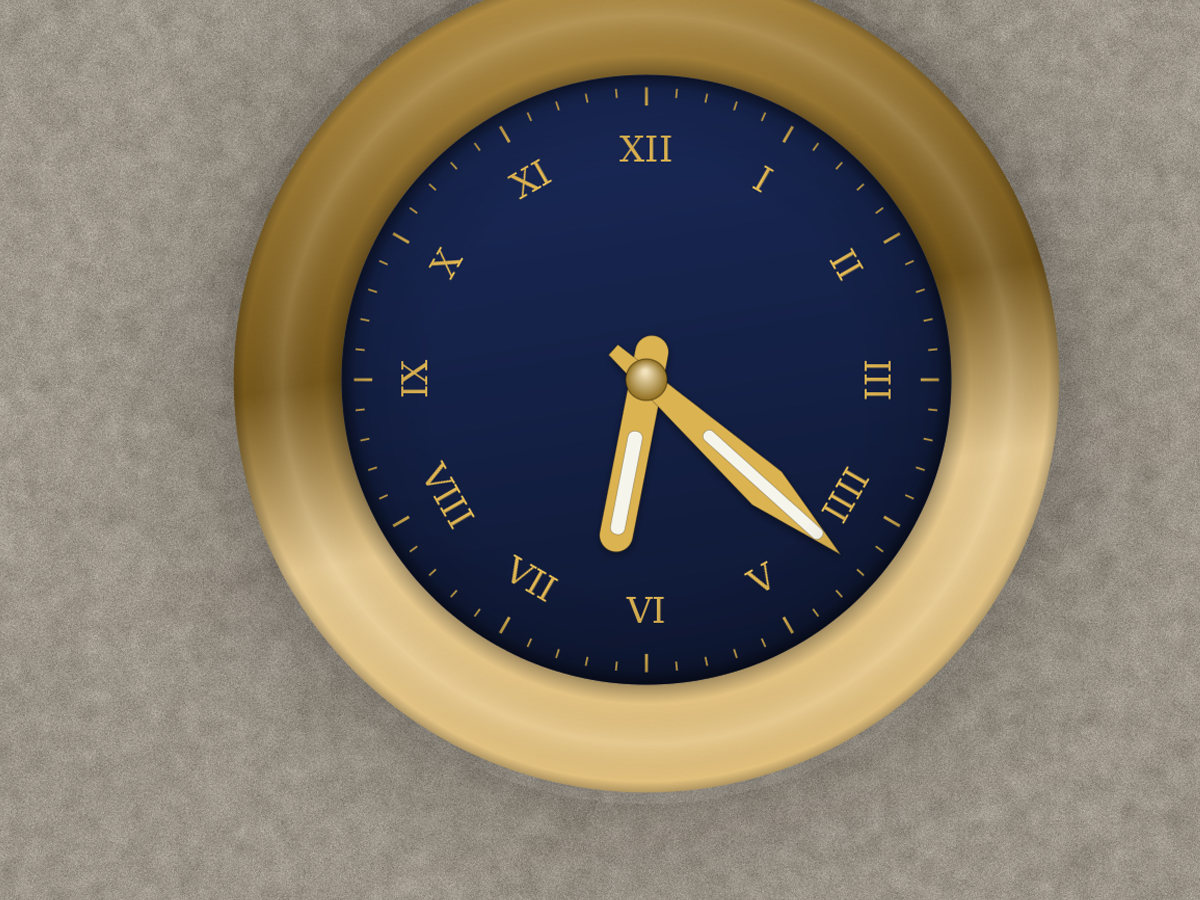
6:22
